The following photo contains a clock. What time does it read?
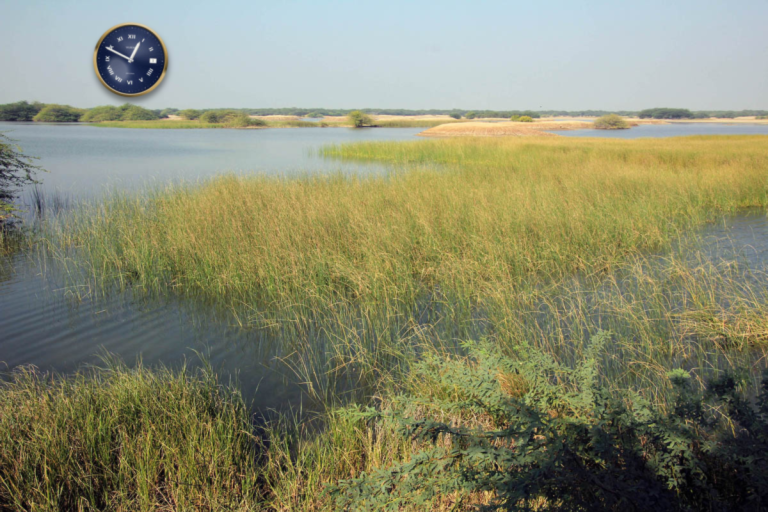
12:49
